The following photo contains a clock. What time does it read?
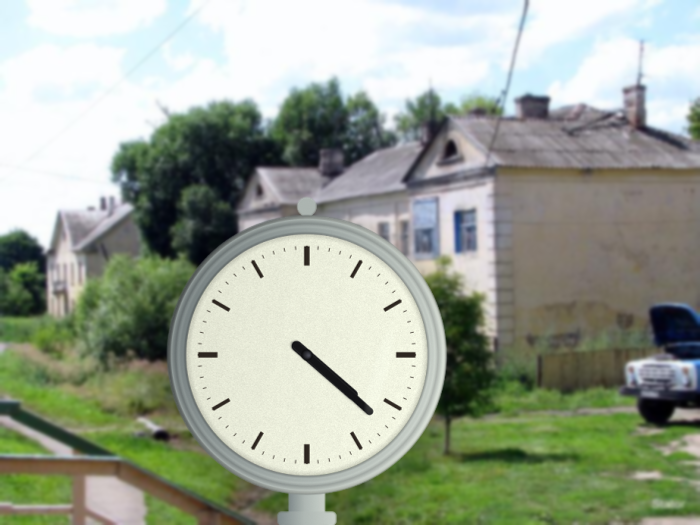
4:22
